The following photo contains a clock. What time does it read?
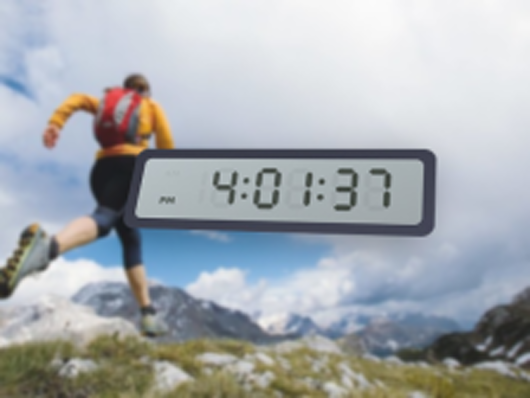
4:01:37
